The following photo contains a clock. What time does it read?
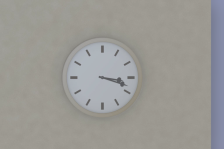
3:18
